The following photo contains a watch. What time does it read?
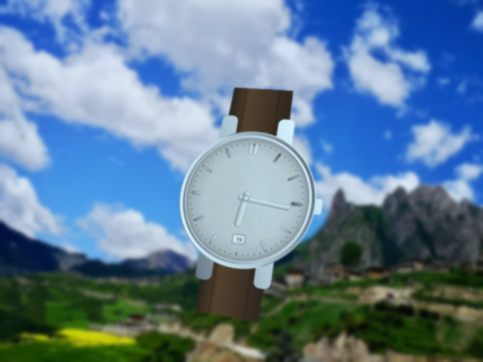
6:16
